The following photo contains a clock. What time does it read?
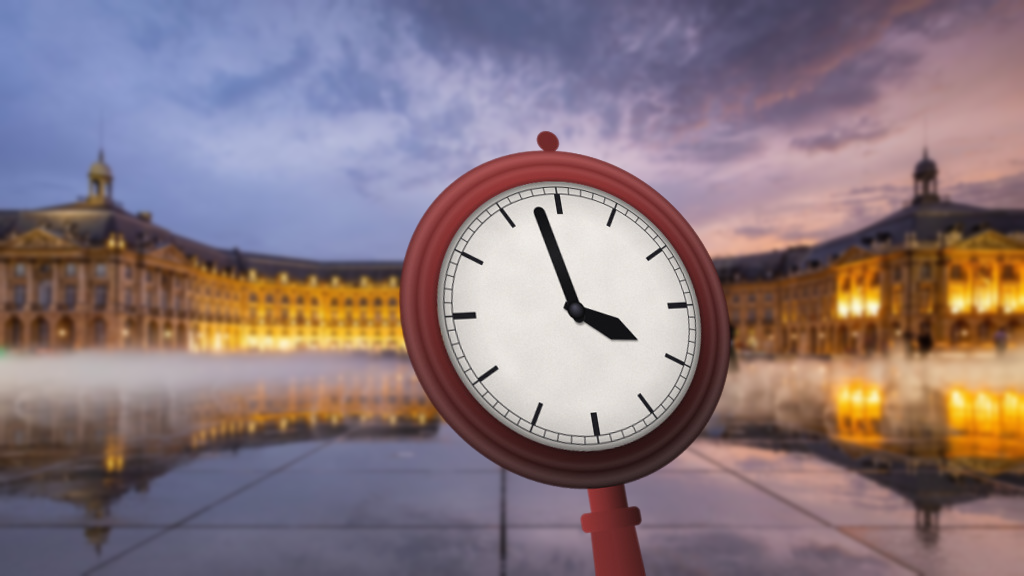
3:58
